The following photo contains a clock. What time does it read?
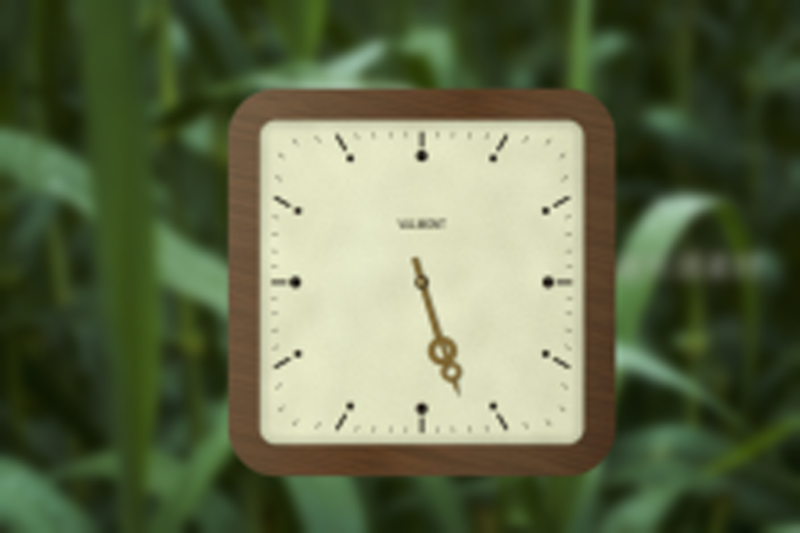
5:27
